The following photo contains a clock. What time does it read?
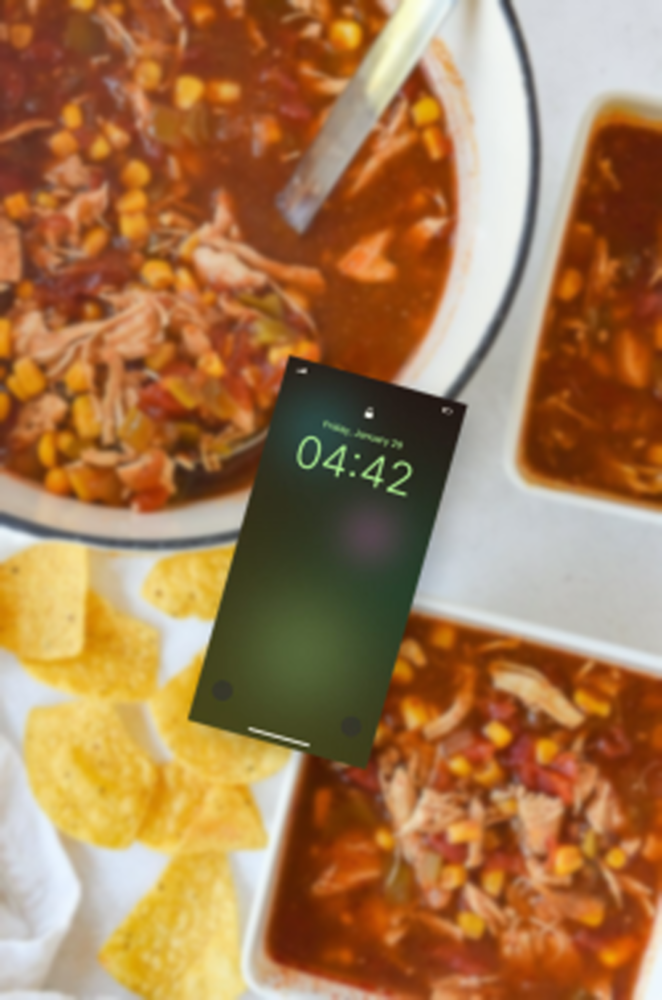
4:42
